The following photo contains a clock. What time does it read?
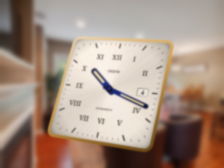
10:18
